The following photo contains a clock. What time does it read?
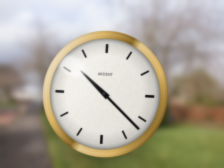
10:22
